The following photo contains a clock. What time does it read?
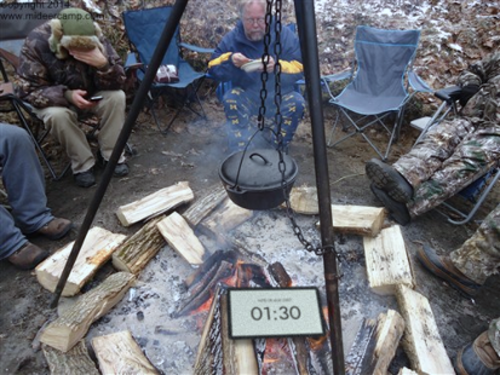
1:30
